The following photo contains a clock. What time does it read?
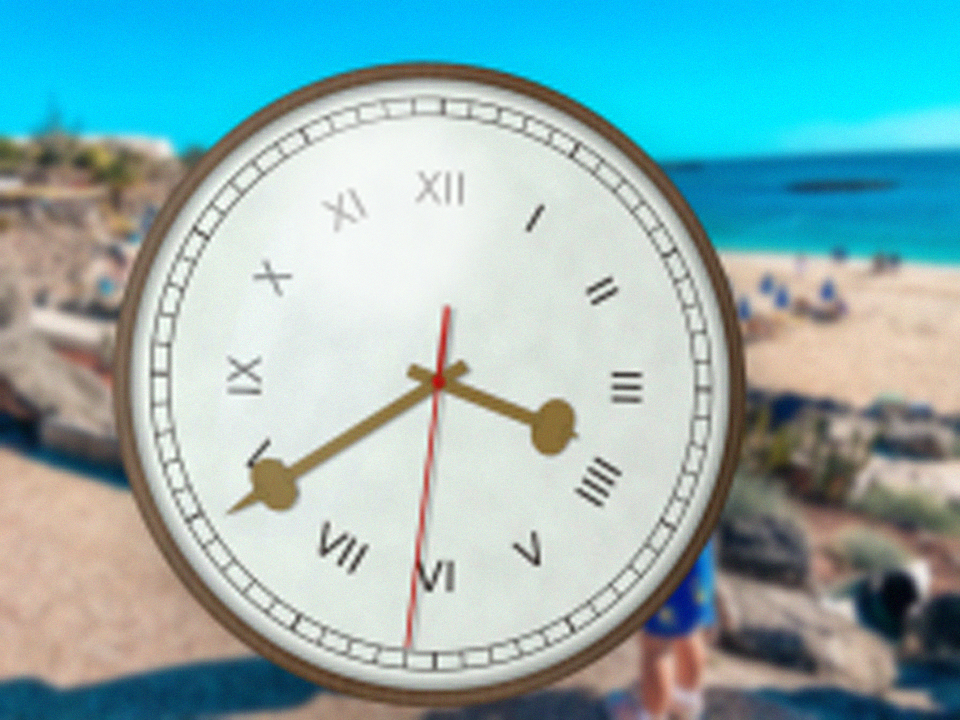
3:39:31
